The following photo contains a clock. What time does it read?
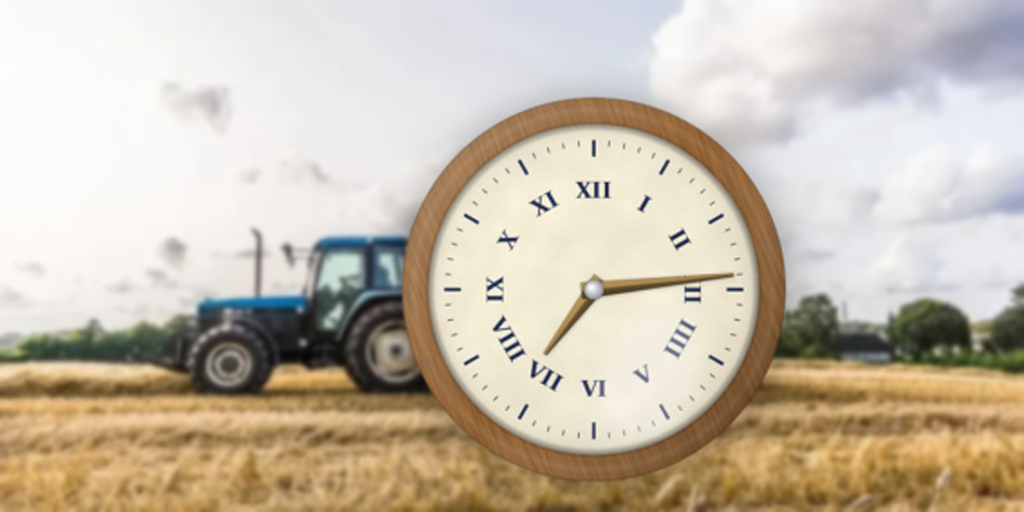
7:14
